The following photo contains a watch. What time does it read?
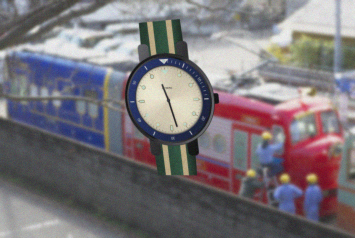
11:28
